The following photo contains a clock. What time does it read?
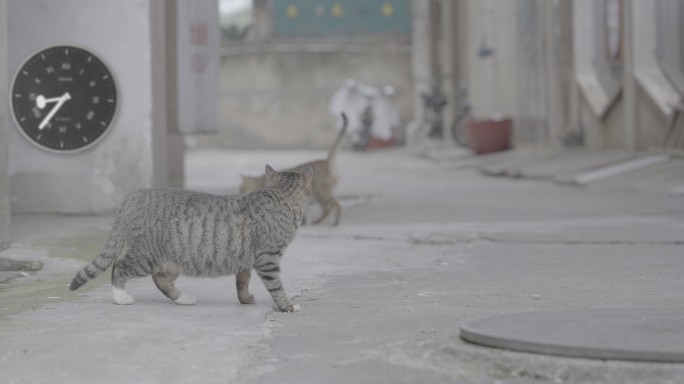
8:36
